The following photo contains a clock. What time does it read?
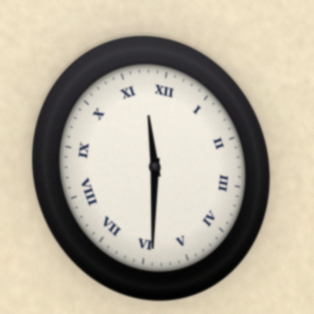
11:29
